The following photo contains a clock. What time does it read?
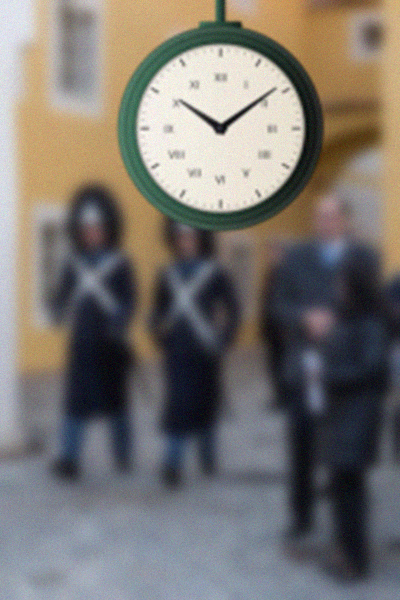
10:09
